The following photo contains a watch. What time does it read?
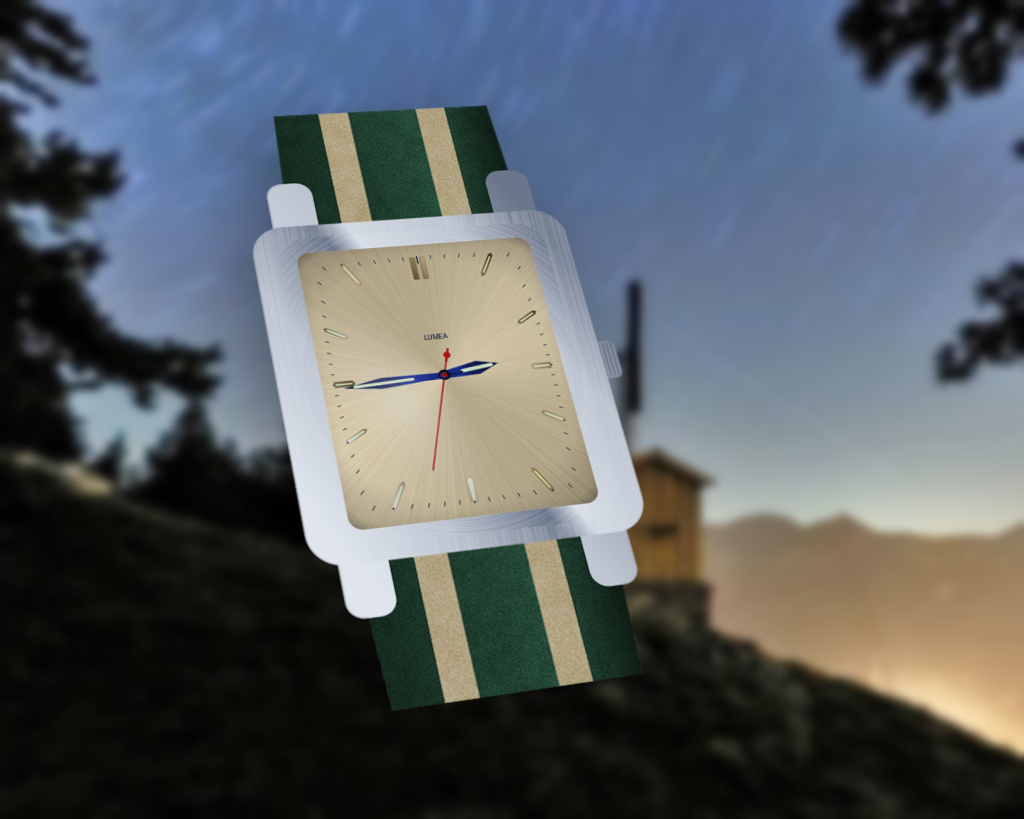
2:44:33
